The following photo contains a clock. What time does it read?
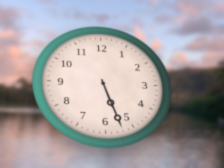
5:27
